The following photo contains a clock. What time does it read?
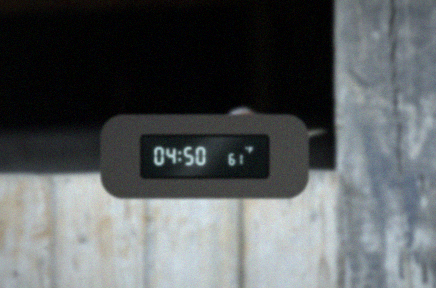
4:50
